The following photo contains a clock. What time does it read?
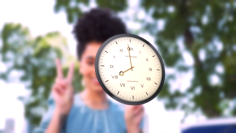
7:59
